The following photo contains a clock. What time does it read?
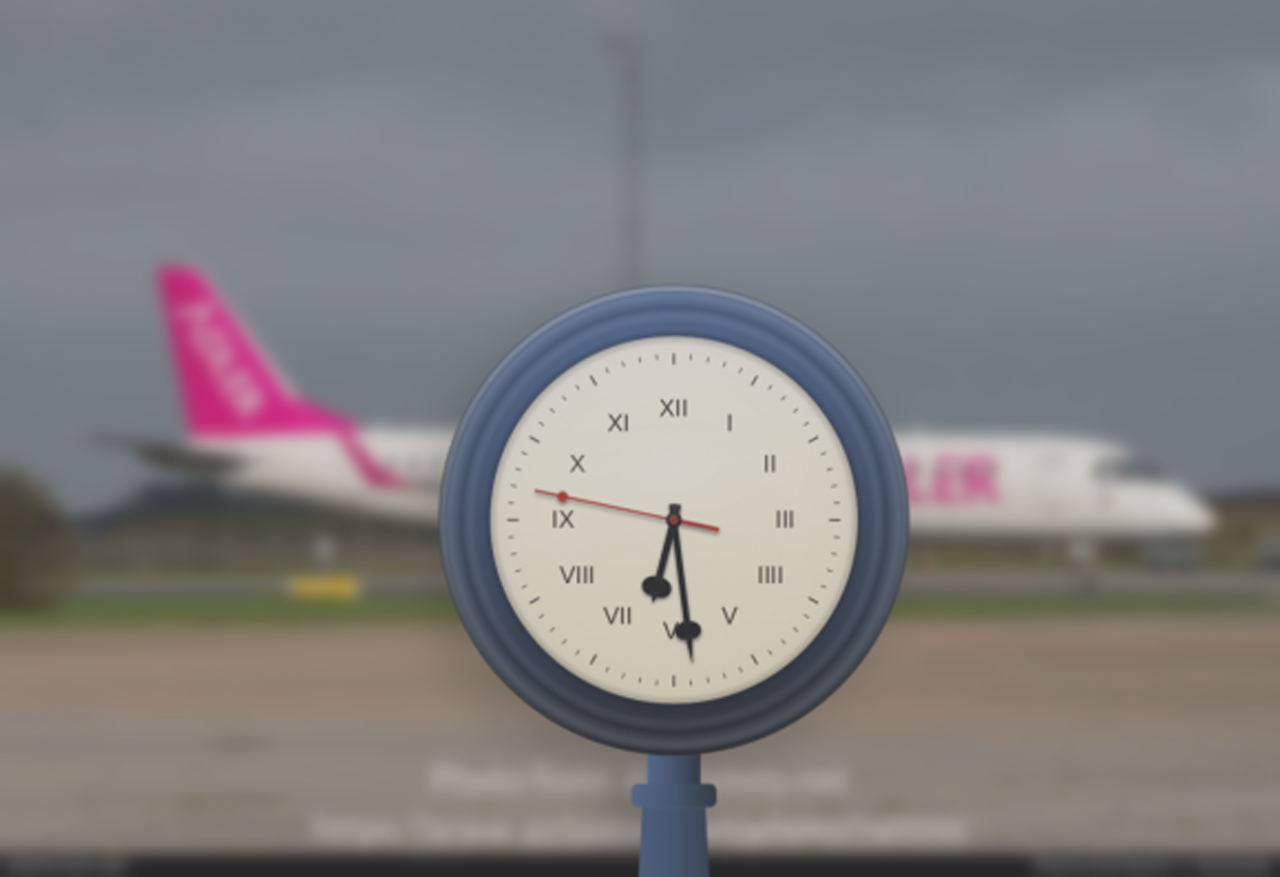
6:28:47
